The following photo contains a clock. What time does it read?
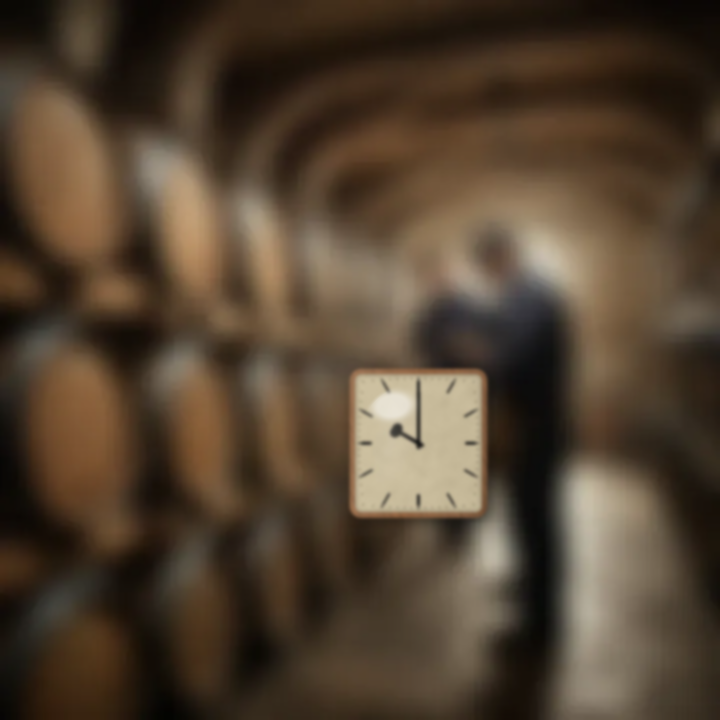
10:00
